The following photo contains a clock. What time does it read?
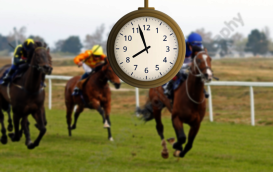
7:57
